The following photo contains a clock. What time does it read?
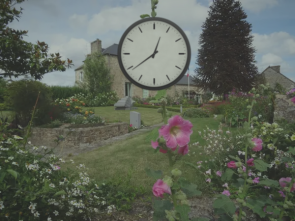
12:39
